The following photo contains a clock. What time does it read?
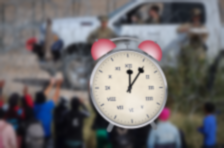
12:06
